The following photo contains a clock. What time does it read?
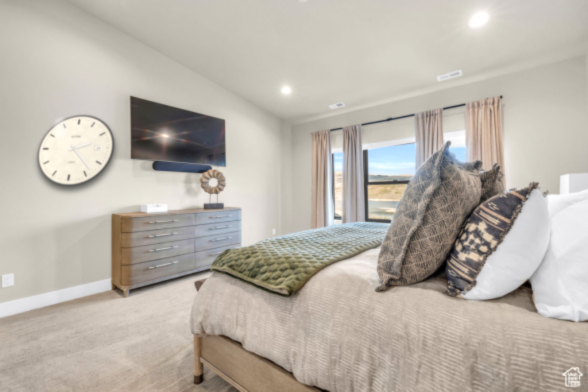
2:23
